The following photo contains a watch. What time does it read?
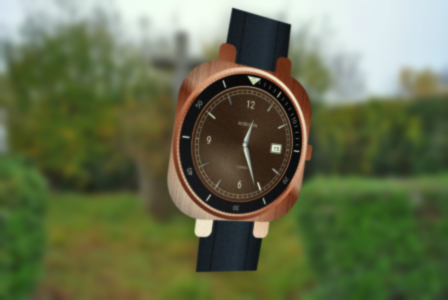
12:26
